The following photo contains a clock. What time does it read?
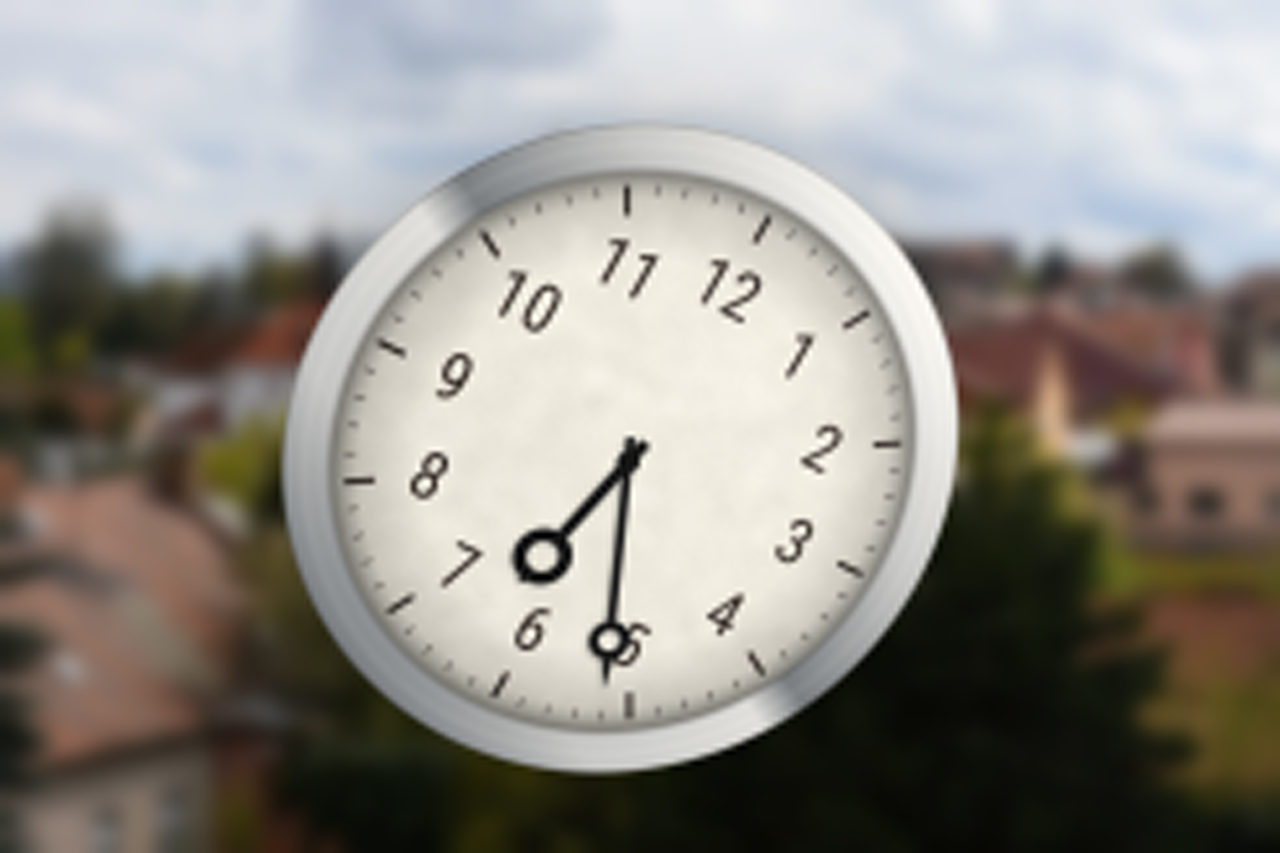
6:26
